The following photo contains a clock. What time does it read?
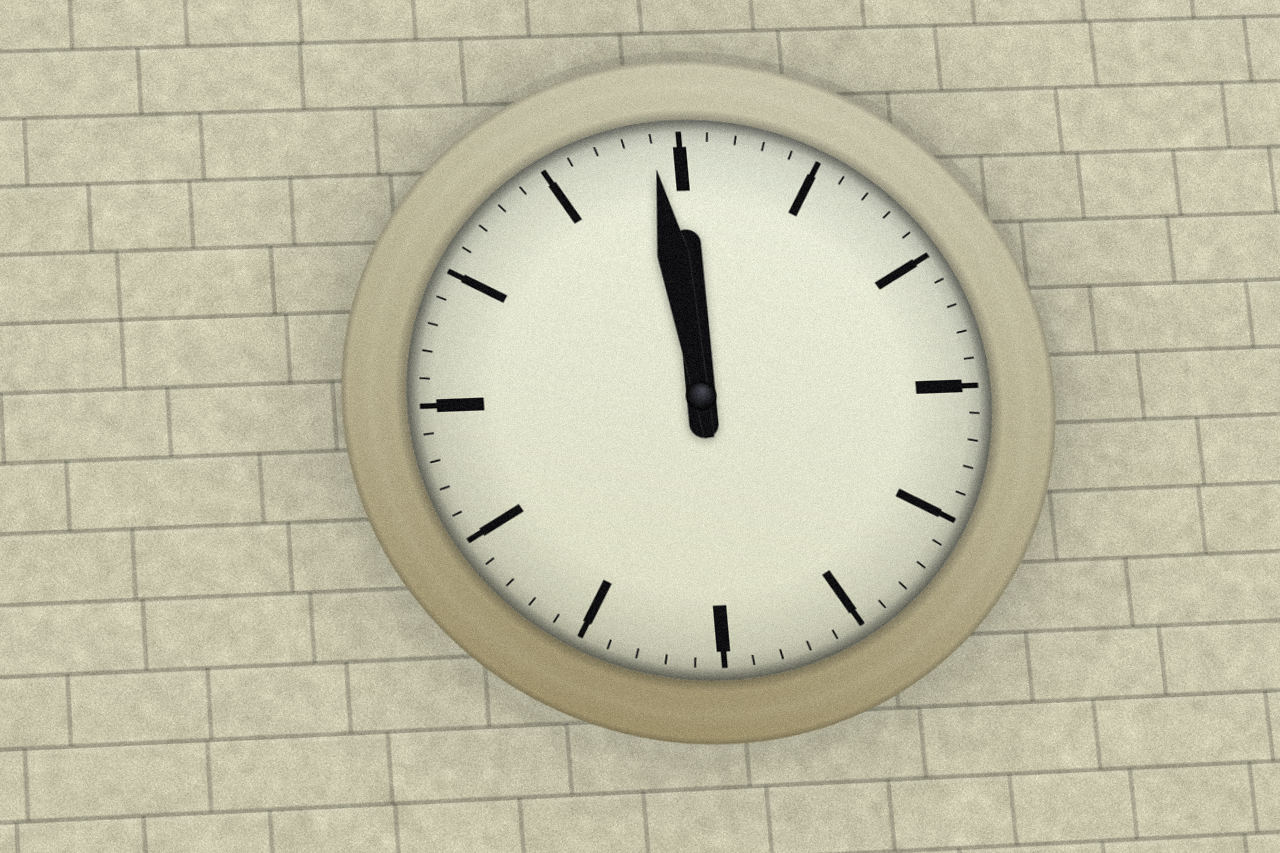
11:59
